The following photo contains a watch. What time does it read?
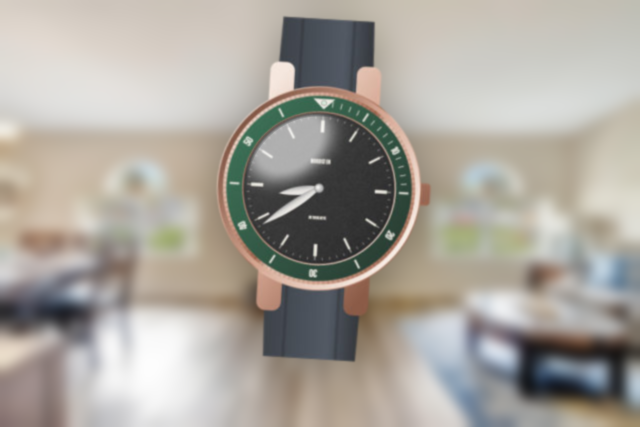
8:39
